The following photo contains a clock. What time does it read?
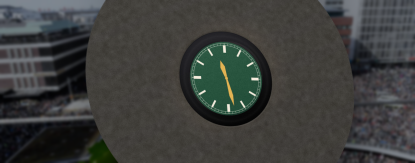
11:28
